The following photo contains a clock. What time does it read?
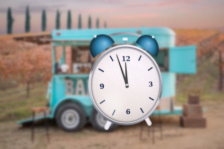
11:57
